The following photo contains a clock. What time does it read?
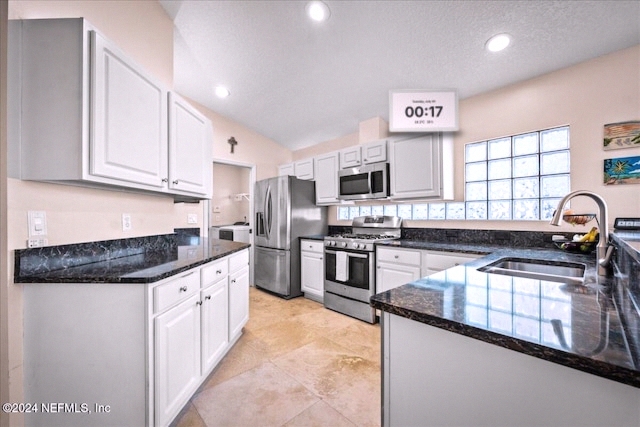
0:17
